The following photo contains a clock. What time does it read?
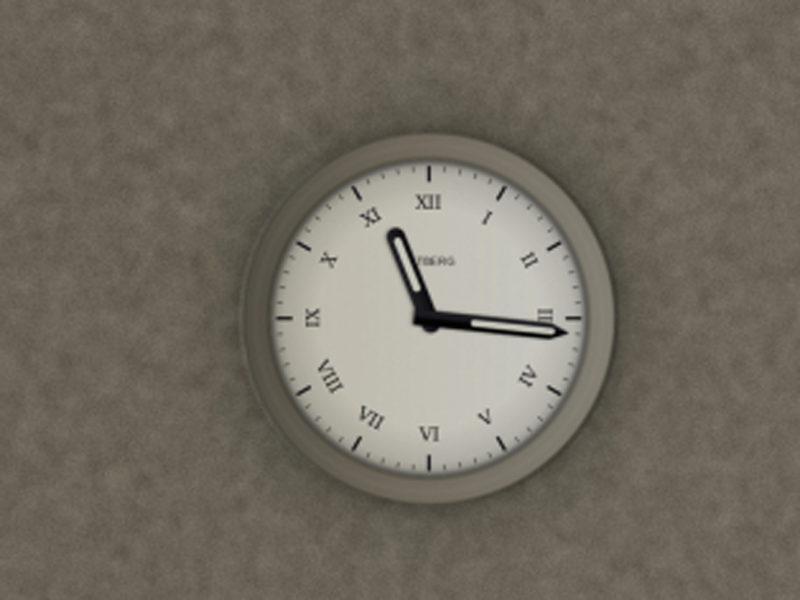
11:16
